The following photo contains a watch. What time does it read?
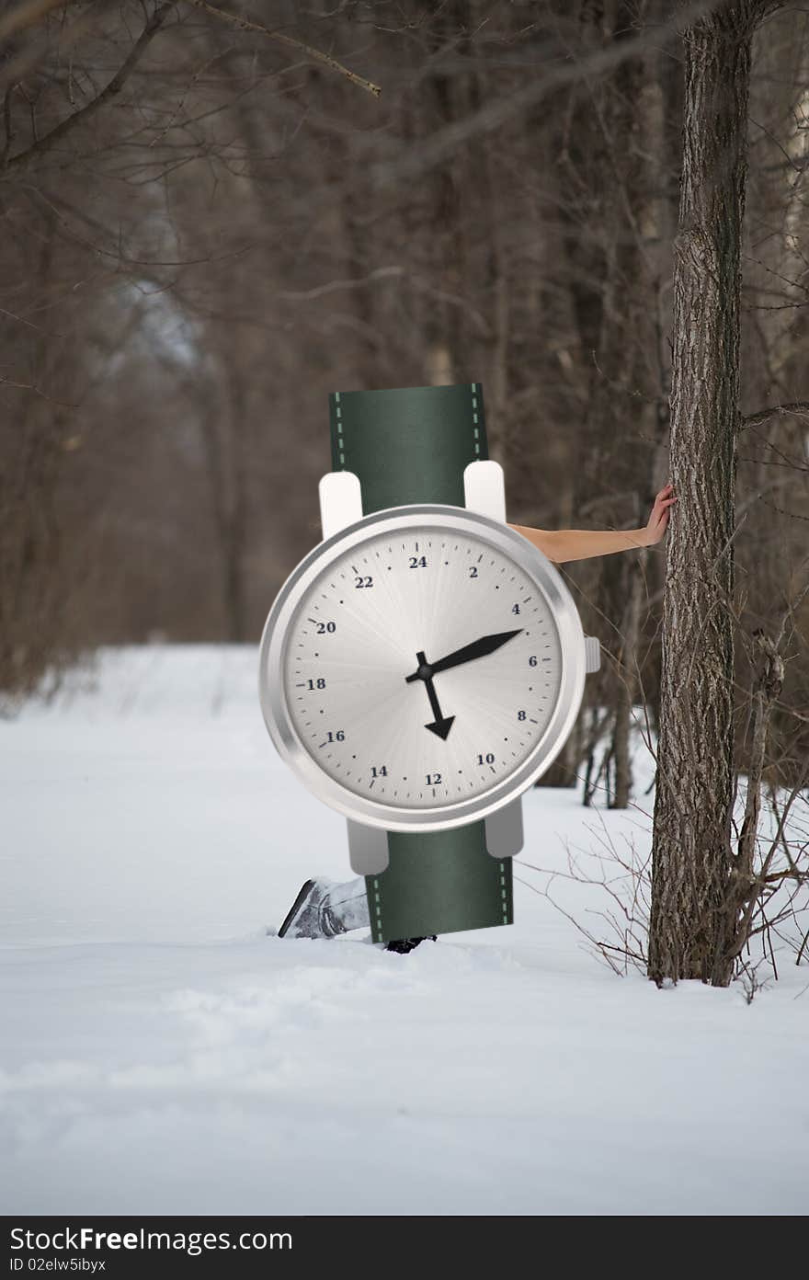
11:12
